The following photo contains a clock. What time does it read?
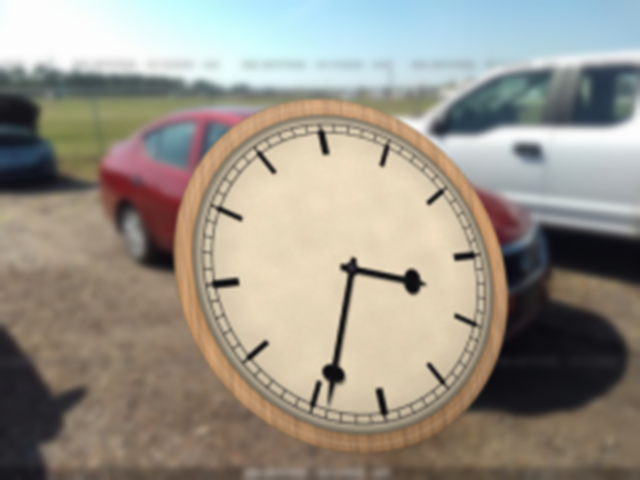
3:34
